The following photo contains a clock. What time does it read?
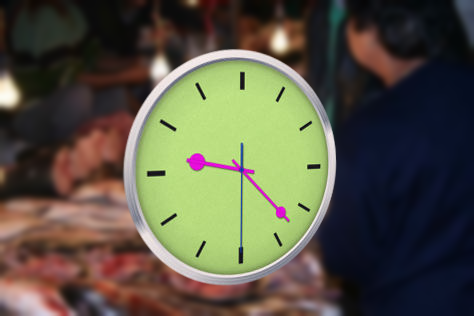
9:22:30
